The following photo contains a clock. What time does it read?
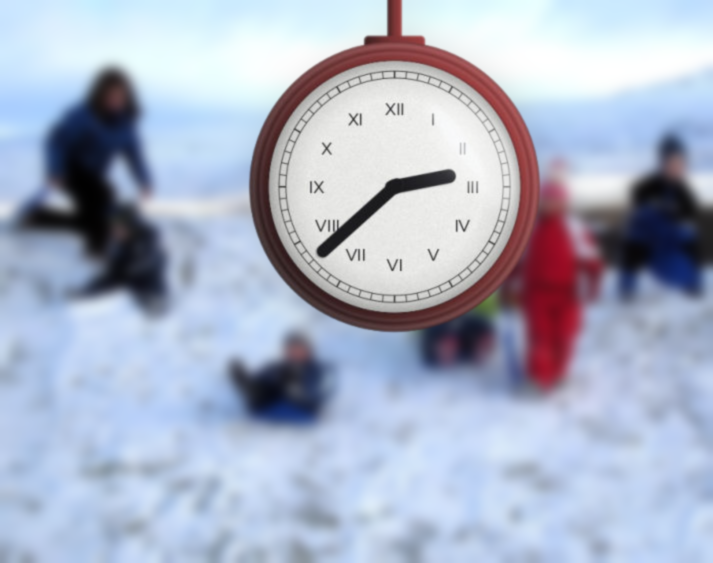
2:38
